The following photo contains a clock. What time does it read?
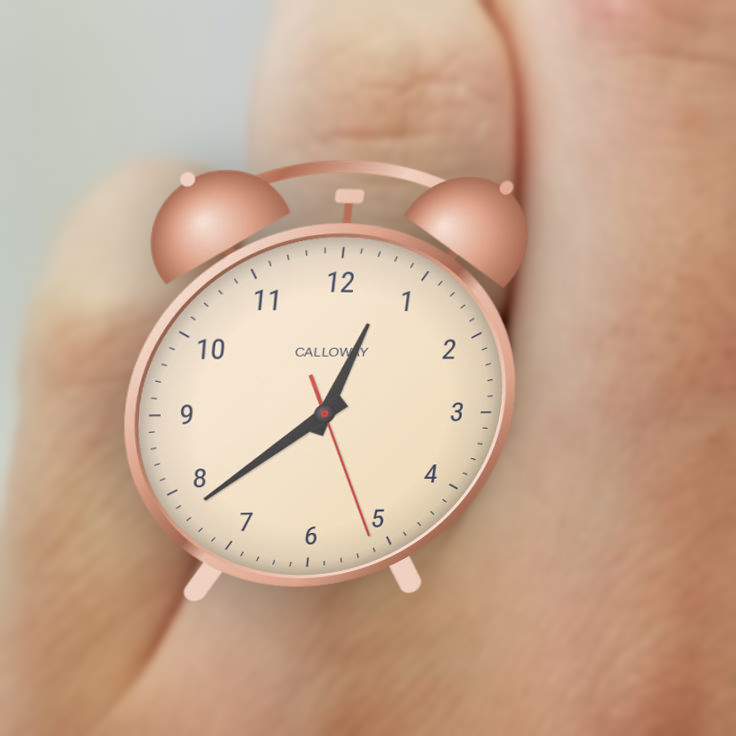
12:38:26
